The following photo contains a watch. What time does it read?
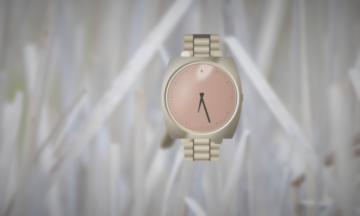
6:27
